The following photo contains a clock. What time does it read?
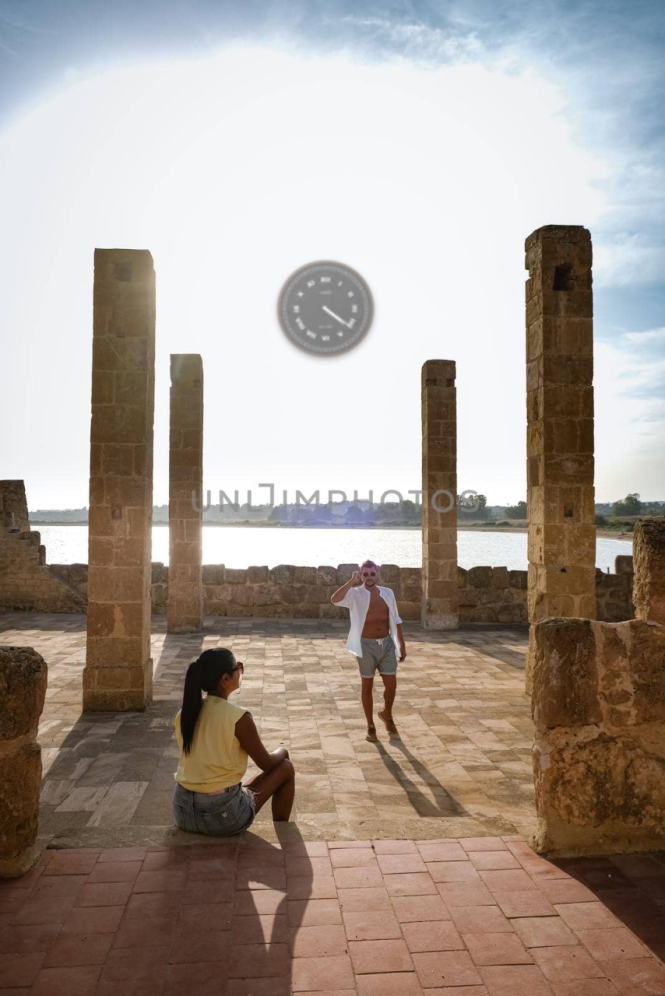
4:21
